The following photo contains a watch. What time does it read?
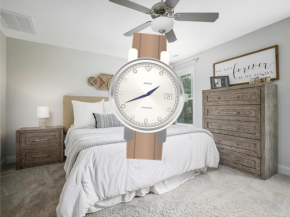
1:41
